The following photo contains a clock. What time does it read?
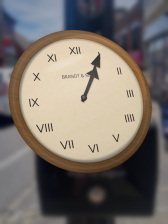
1:05
